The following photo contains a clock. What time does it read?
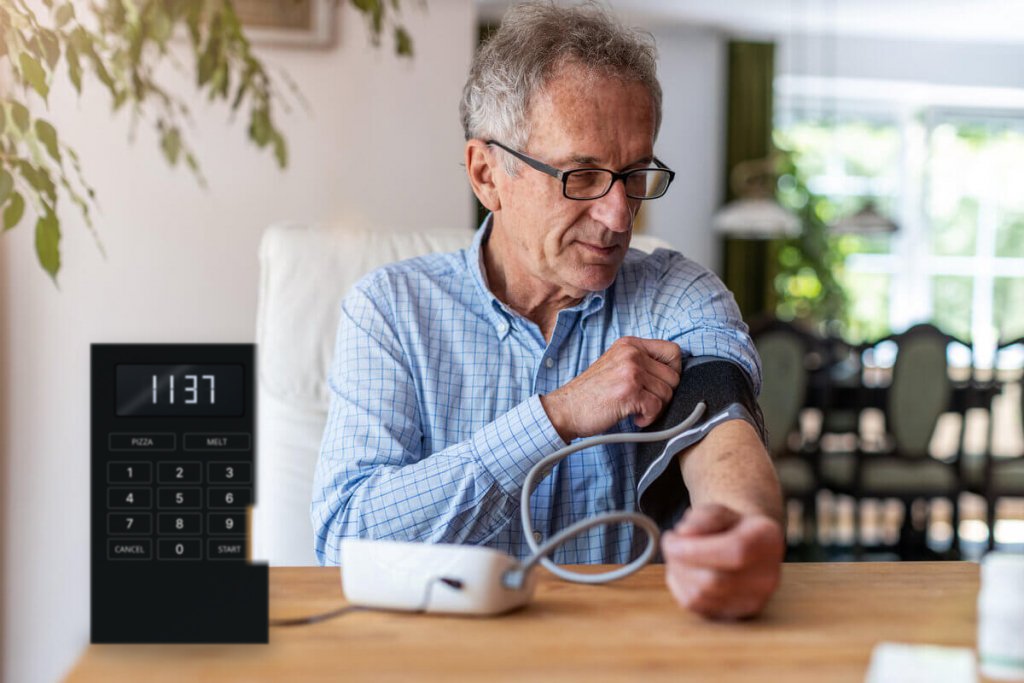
11:37
